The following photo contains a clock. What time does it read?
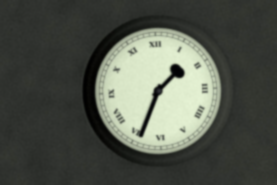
1:34
